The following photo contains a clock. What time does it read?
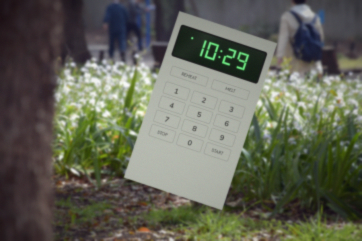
10:29
